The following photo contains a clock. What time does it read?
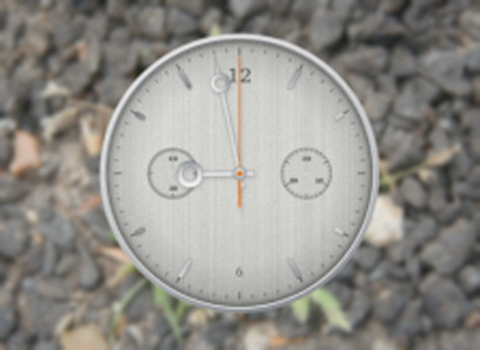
8:58
